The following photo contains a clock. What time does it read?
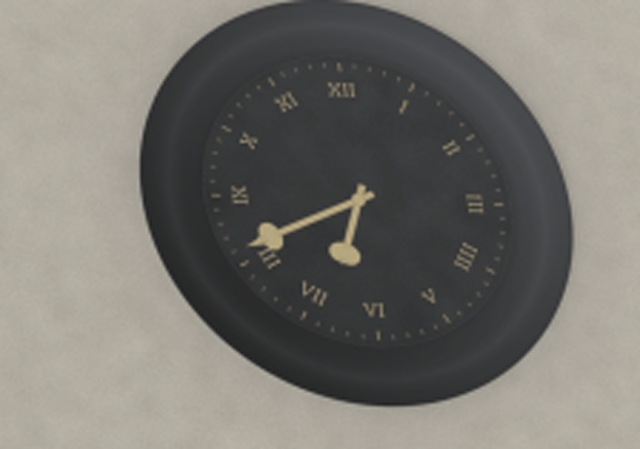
6:41
